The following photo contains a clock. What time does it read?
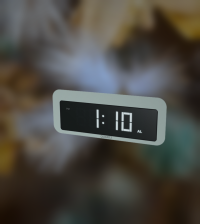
1:10
